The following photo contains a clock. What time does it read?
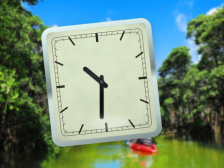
10:31
